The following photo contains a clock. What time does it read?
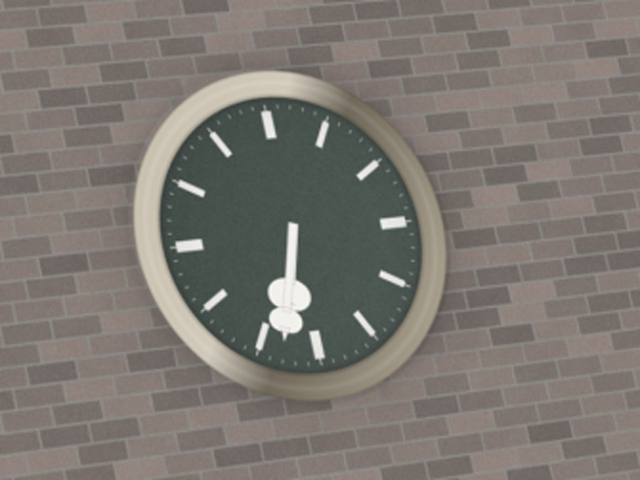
6:33
